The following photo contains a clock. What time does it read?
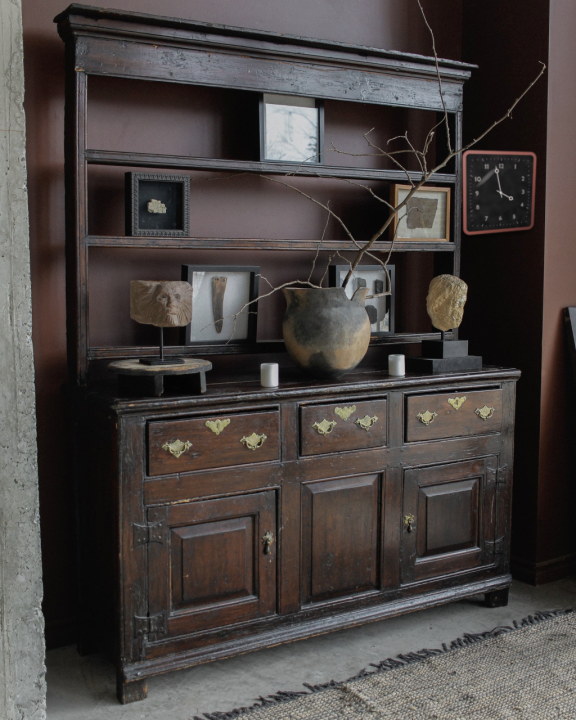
3:58
